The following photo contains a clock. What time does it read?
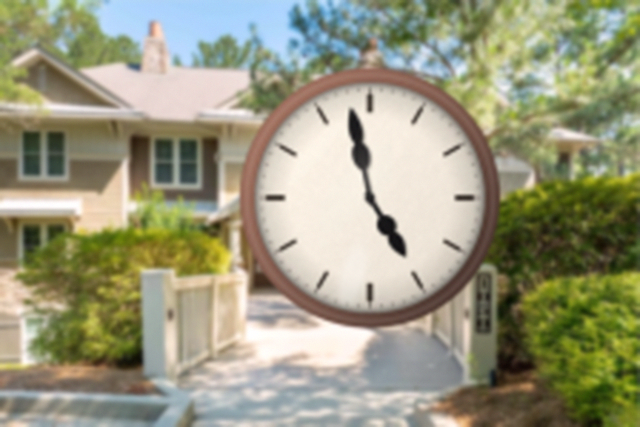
4:58
